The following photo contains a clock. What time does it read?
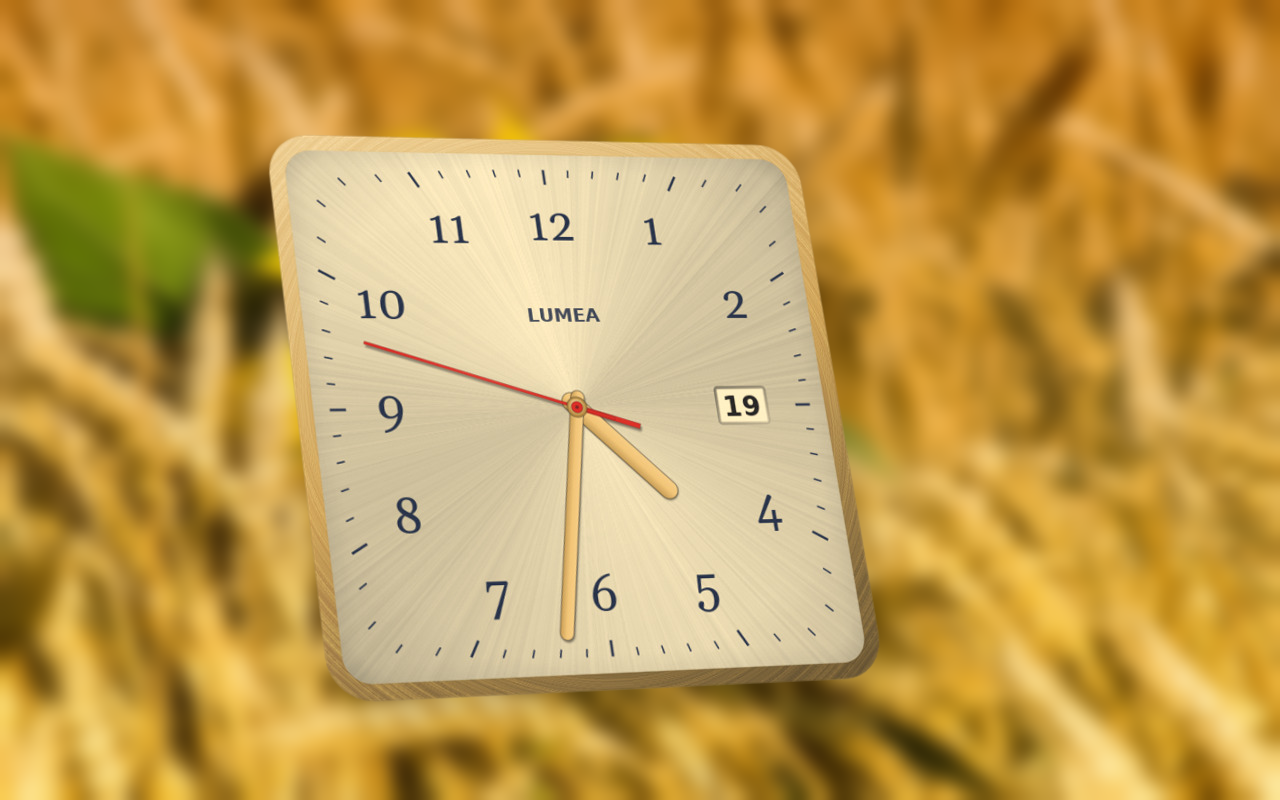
4:31:48
